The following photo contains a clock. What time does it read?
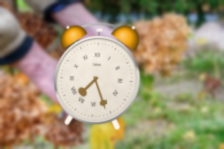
7:26
